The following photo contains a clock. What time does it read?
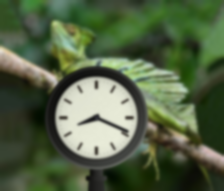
8:19
